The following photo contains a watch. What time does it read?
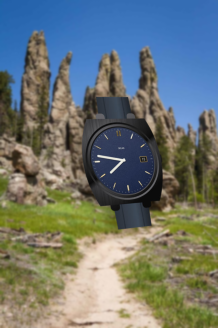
7:47
